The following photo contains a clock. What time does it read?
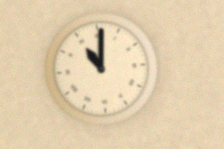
11:01
